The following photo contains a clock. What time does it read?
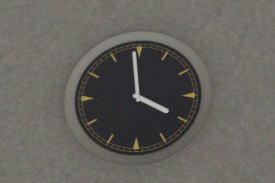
3:59
